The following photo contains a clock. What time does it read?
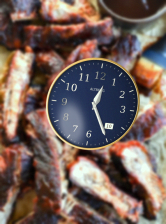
12:25
